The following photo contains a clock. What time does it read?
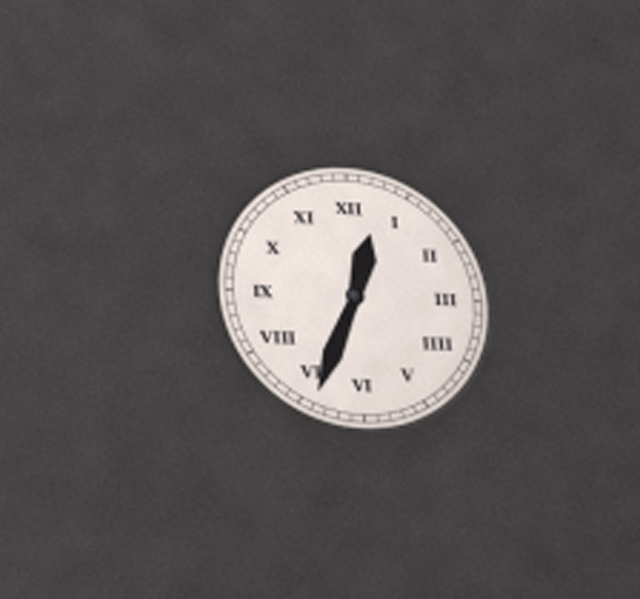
12:34
